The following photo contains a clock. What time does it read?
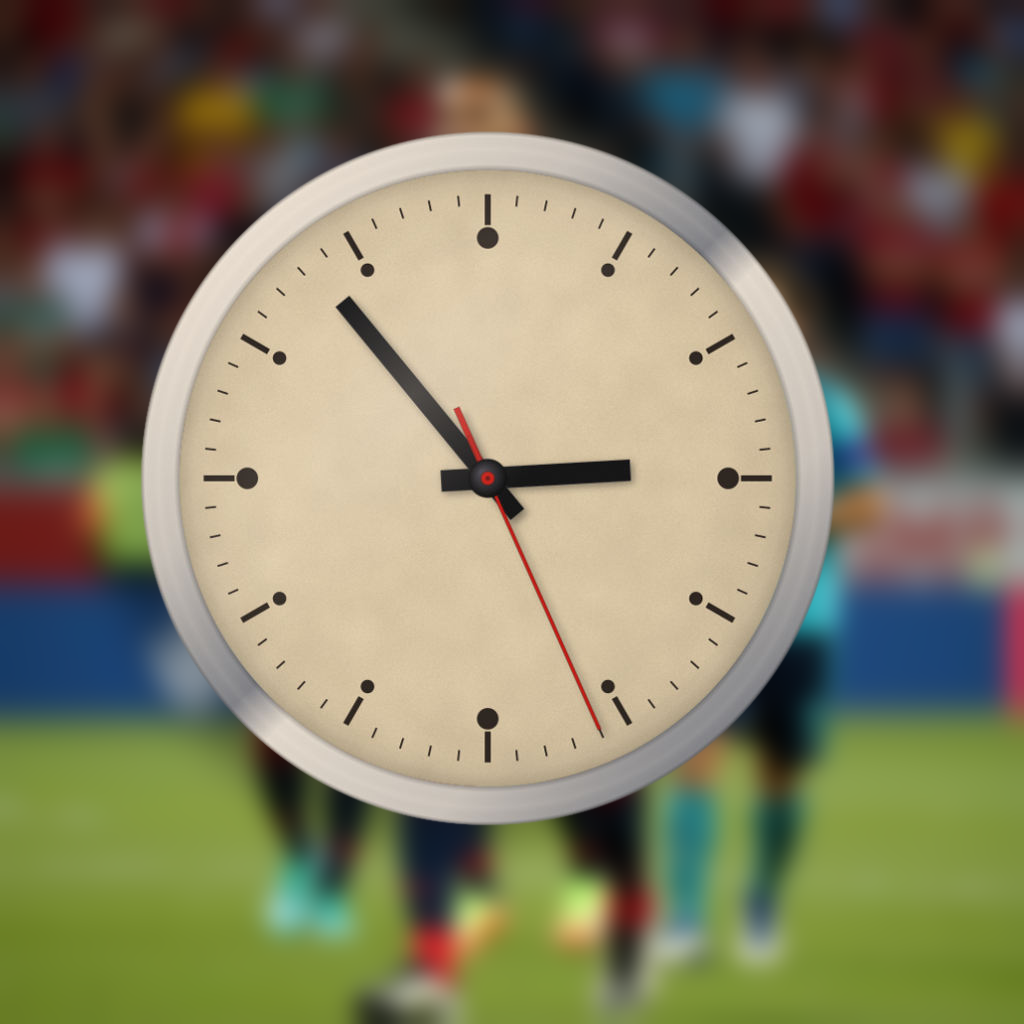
2:53:26
